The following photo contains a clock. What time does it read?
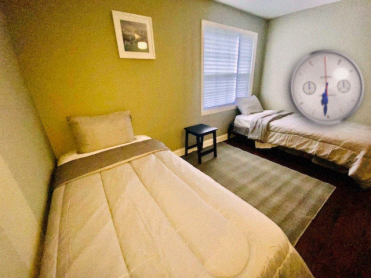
6:31
